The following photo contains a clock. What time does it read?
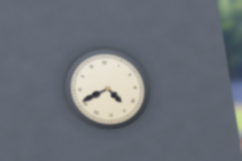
4:41
